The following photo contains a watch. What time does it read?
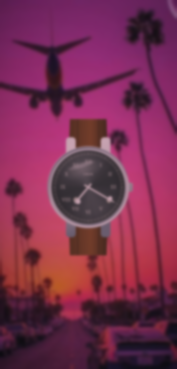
7:20
